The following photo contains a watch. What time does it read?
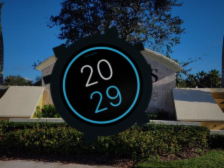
20:29
